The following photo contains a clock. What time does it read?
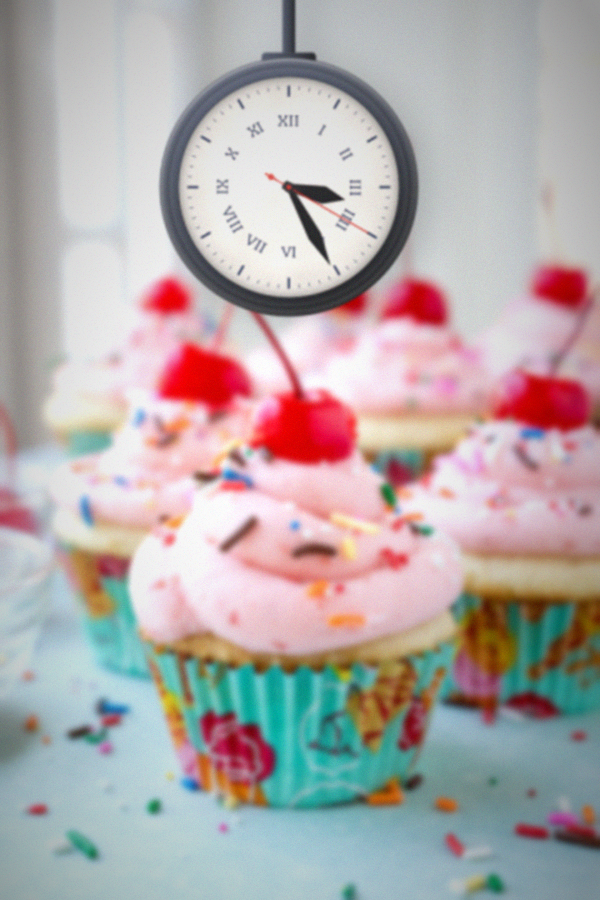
3:25:20
